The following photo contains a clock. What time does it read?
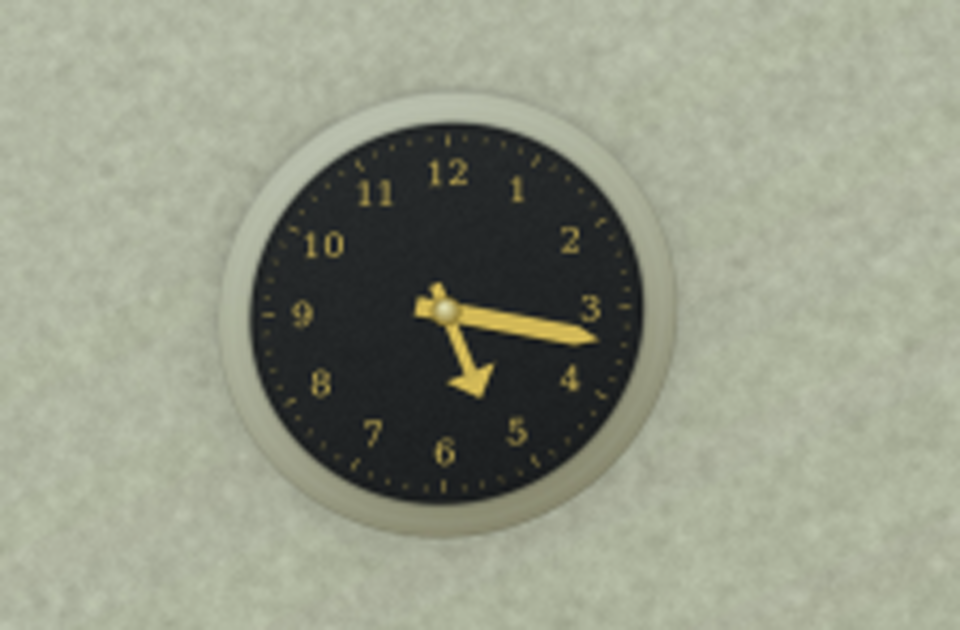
5:17
